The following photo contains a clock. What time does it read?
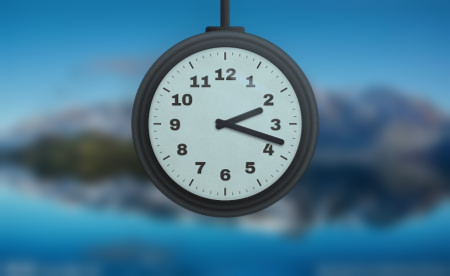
2:18
